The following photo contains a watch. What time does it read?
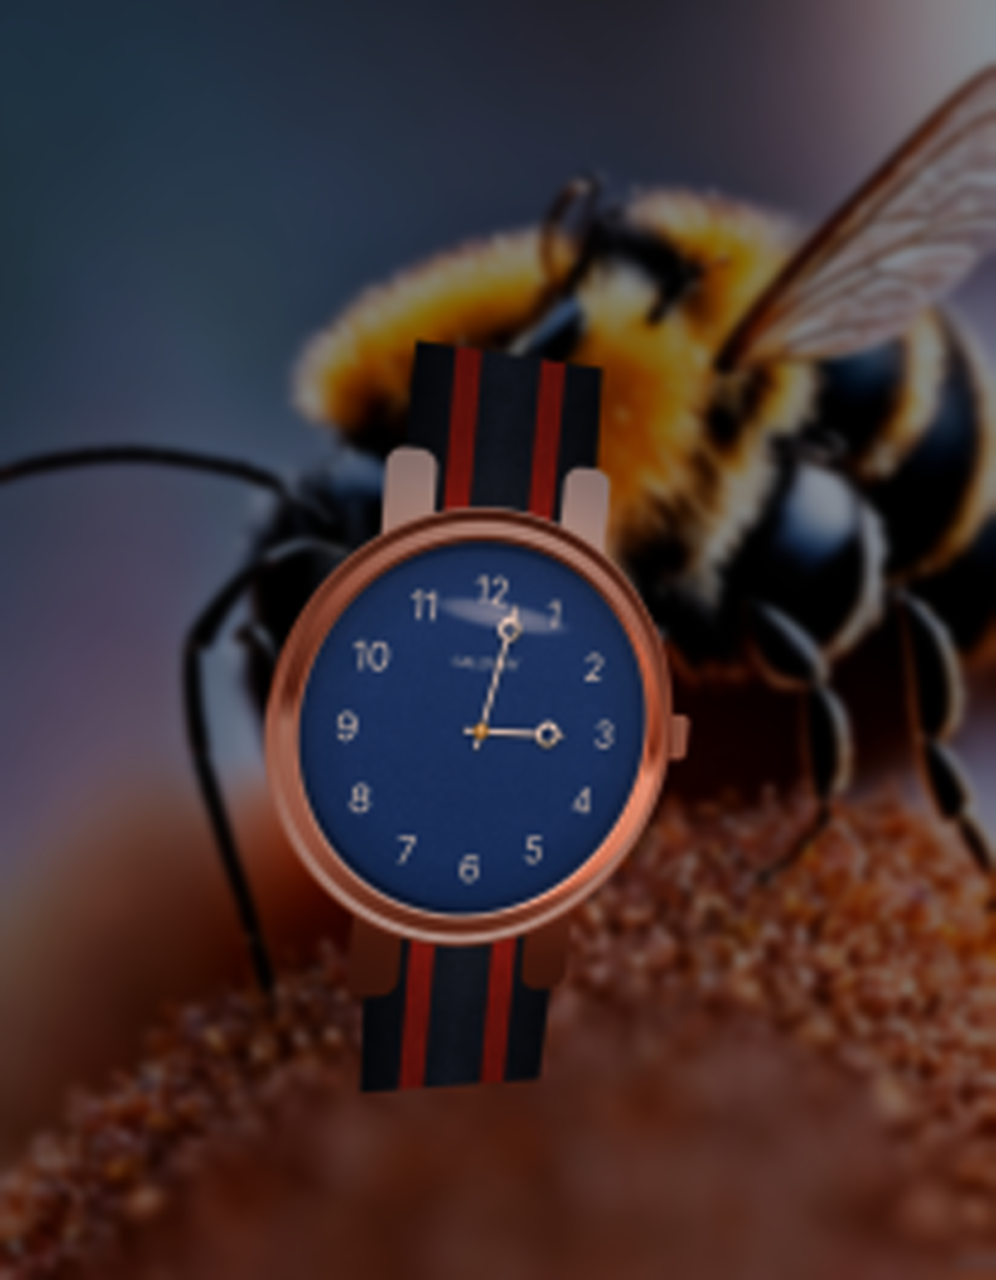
3:02
